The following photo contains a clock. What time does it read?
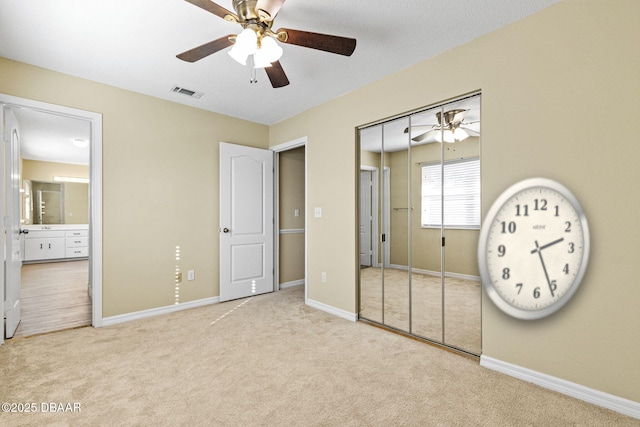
2:26
